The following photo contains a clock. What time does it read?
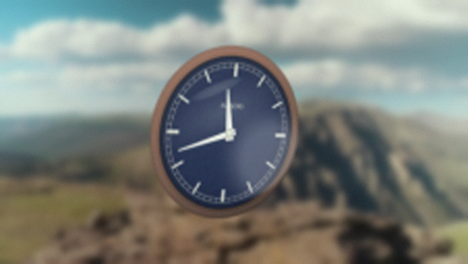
11:42
